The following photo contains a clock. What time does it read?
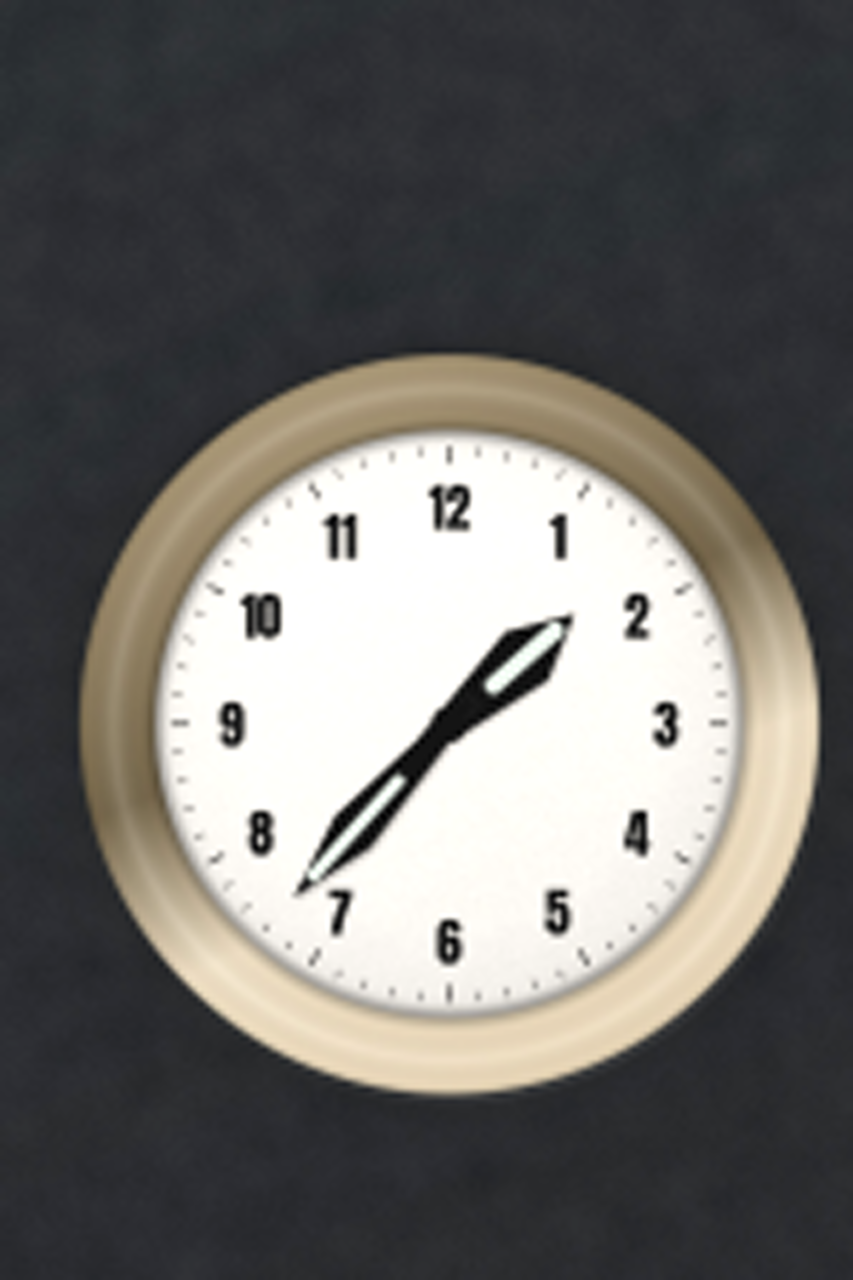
1:37
